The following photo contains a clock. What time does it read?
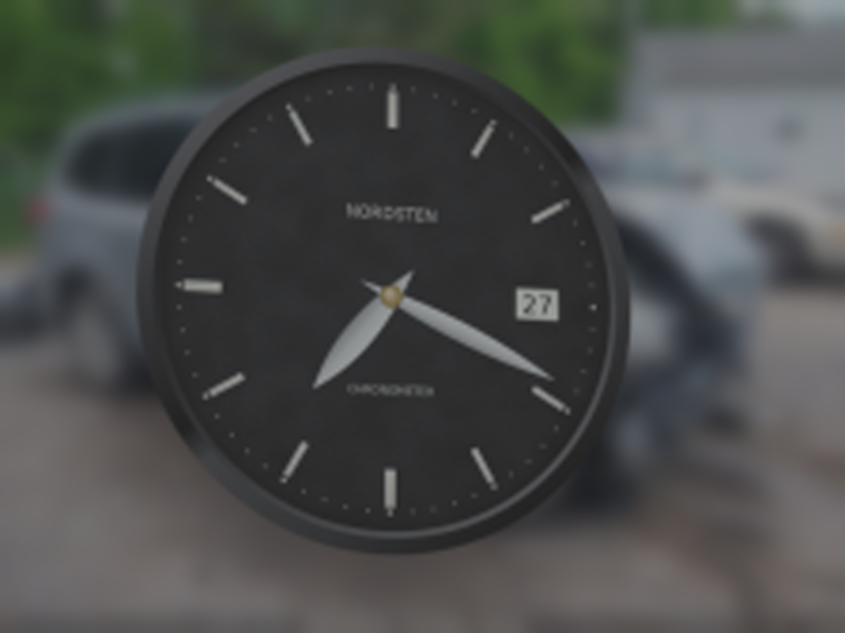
7:19
